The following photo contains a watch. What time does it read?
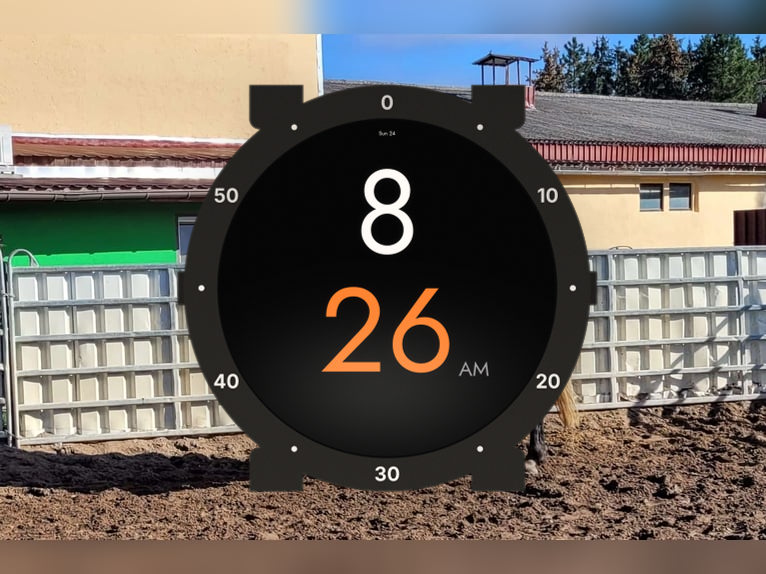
8:26
